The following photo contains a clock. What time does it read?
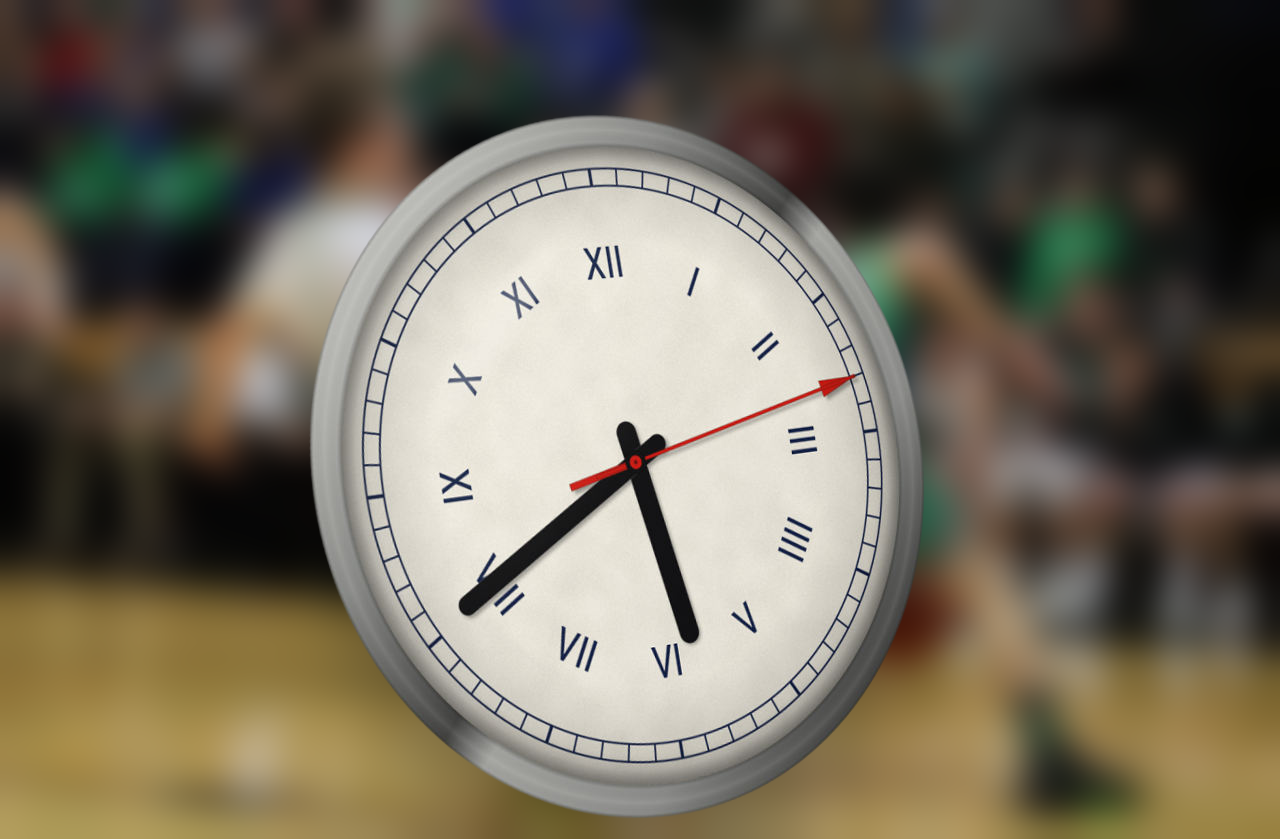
5:40:13
